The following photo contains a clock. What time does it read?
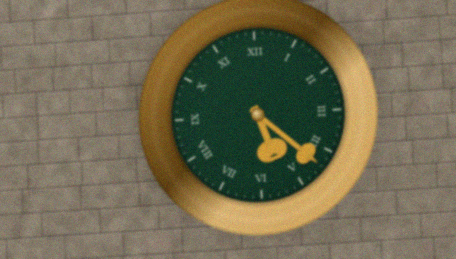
5:22
